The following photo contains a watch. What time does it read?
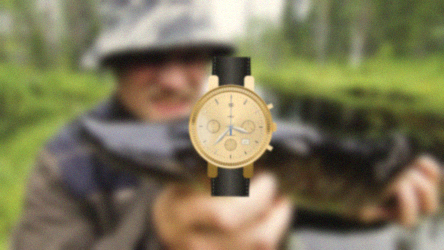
3:37
